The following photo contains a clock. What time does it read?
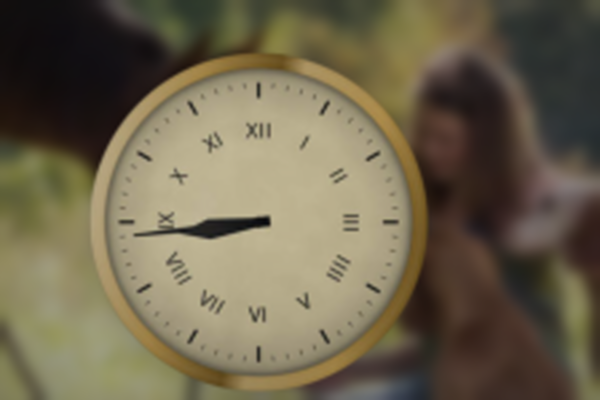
8:44
